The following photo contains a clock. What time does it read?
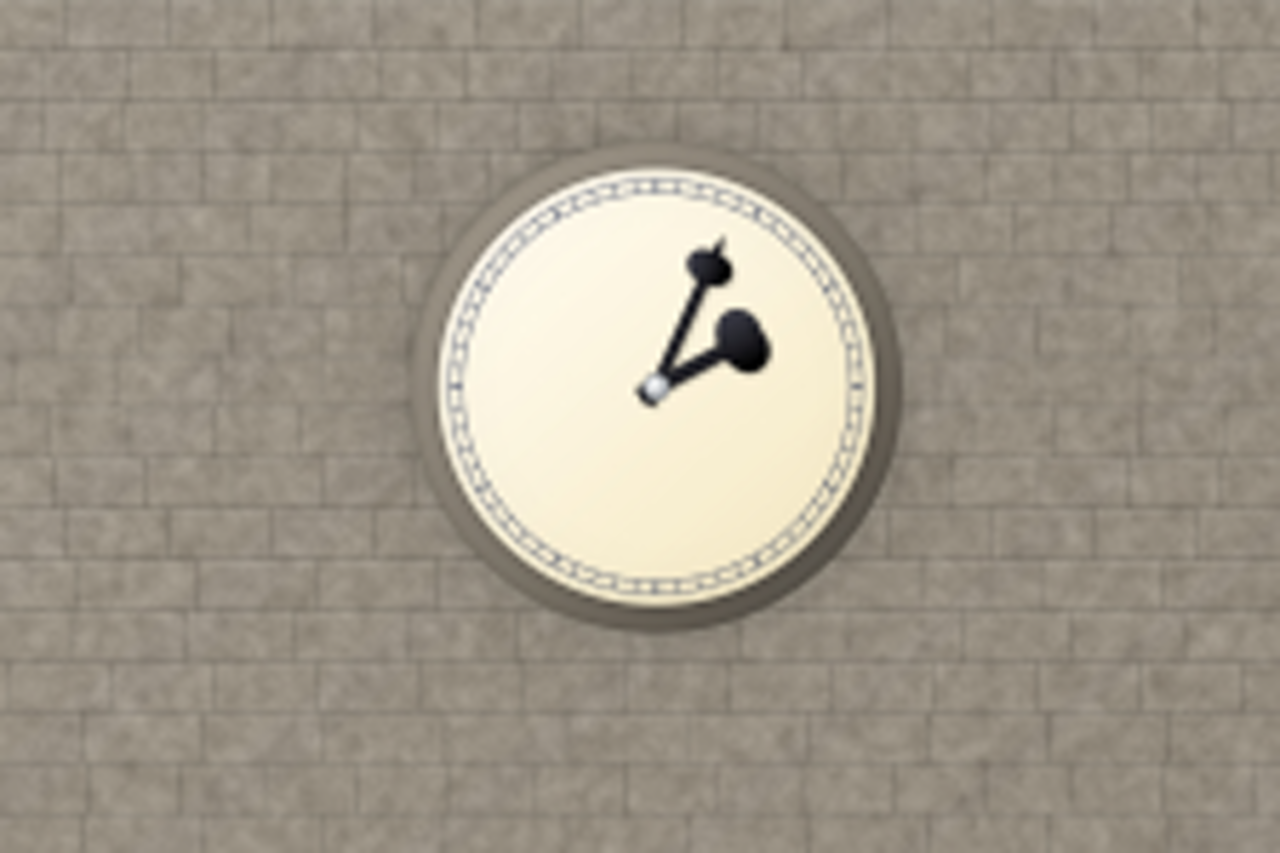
2:04
